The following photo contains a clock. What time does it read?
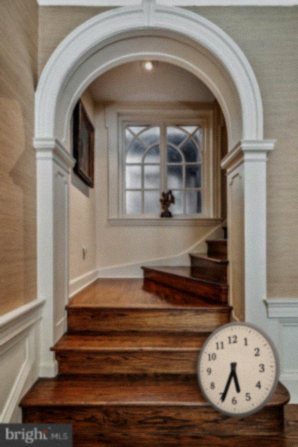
5:34
